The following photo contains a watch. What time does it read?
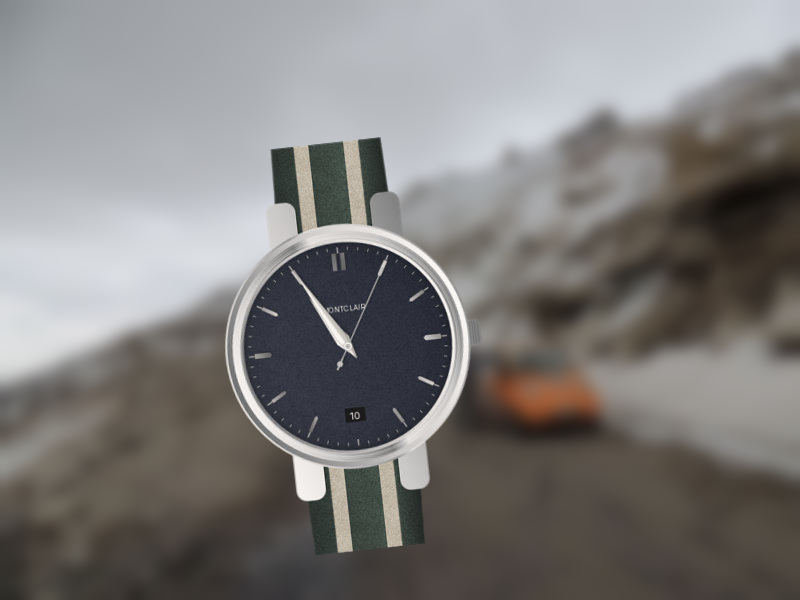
10:55:05
